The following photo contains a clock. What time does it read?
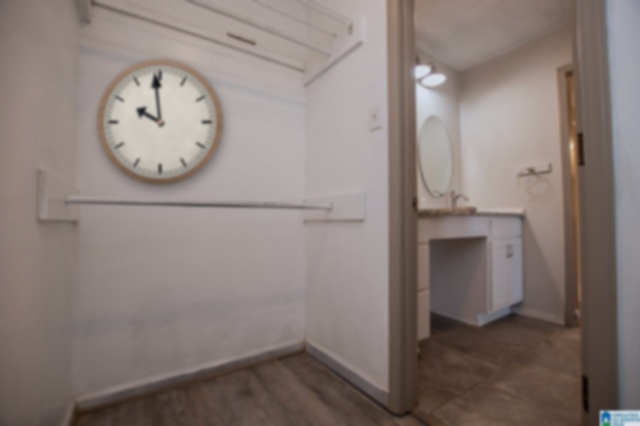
9:59
